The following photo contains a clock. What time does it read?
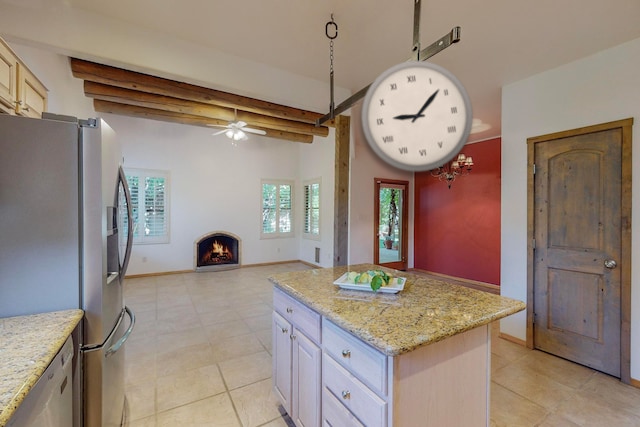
9:08
